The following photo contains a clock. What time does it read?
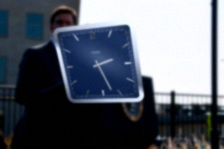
2:27
